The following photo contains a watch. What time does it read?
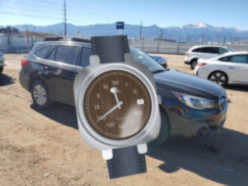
11:40
